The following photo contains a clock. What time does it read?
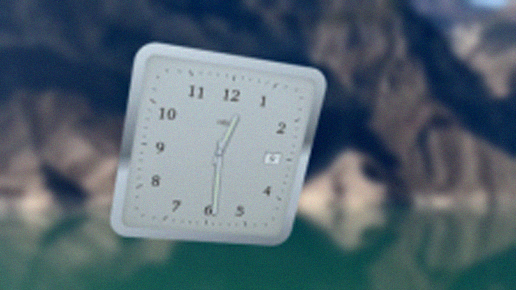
12:29
